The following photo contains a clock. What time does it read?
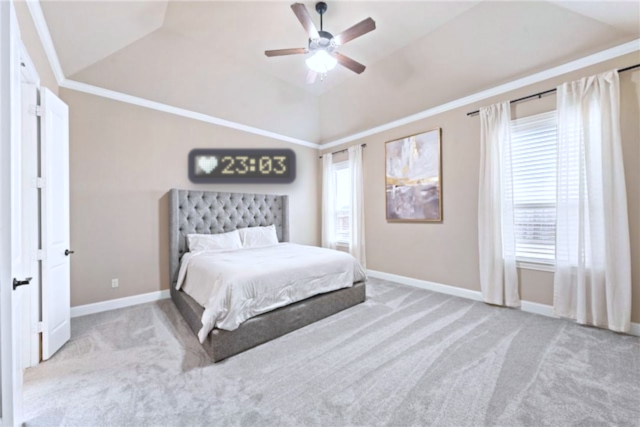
23:03
